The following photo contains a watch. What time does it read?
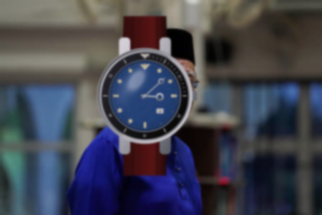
3:08
